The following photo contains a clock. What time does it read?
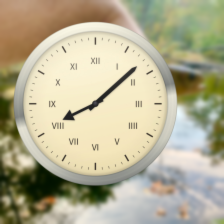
8:08
